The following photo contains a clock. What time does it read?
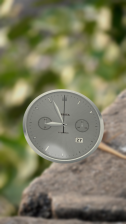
8:56
